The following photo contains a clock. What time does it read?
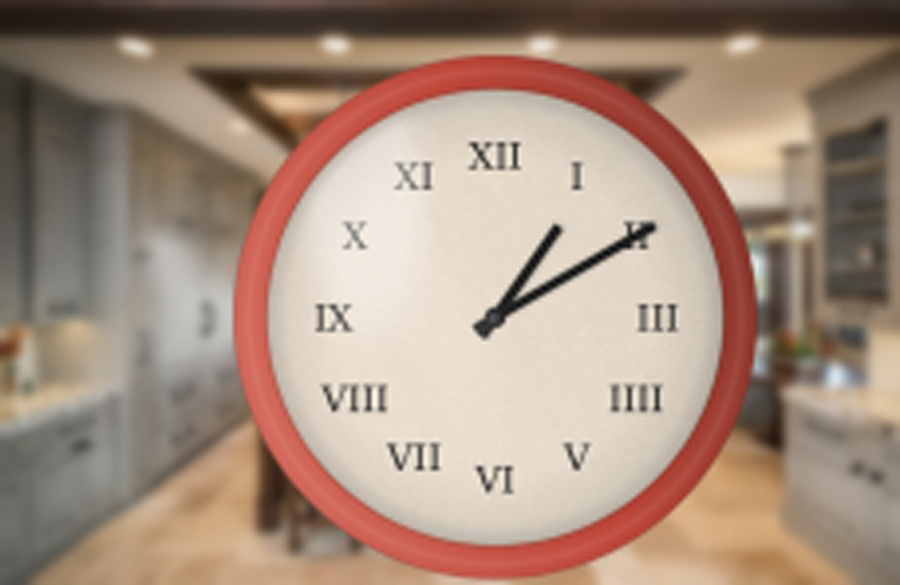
1:10
